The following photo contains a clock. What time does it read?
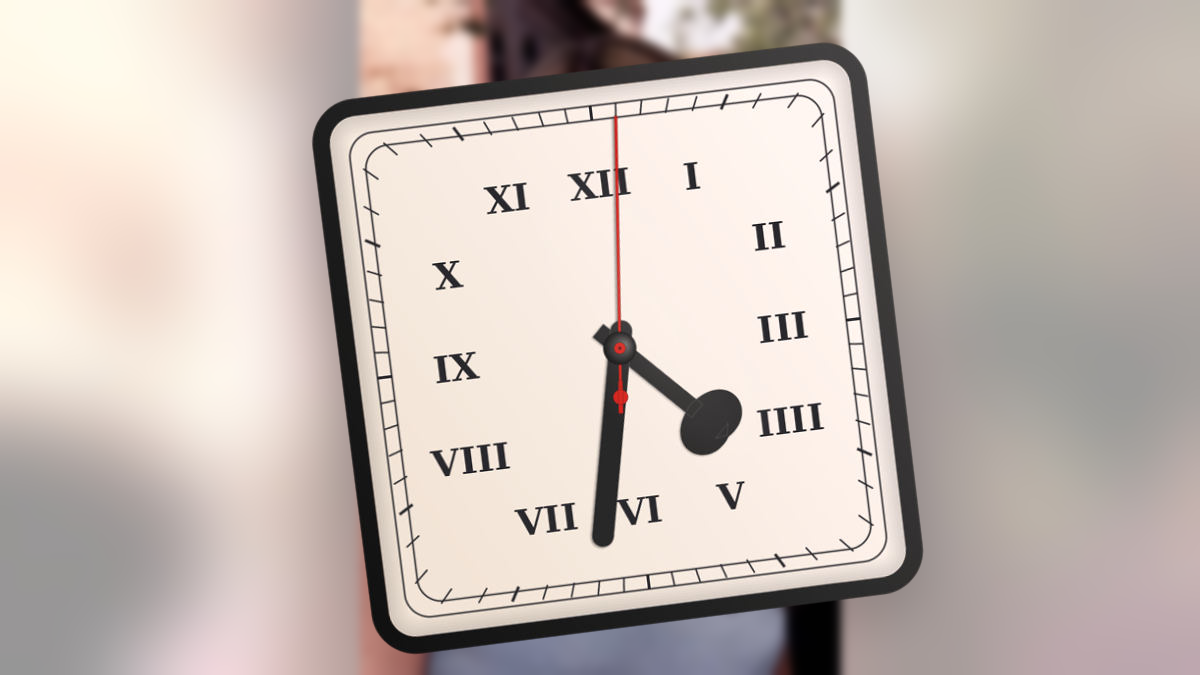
4:32:01
